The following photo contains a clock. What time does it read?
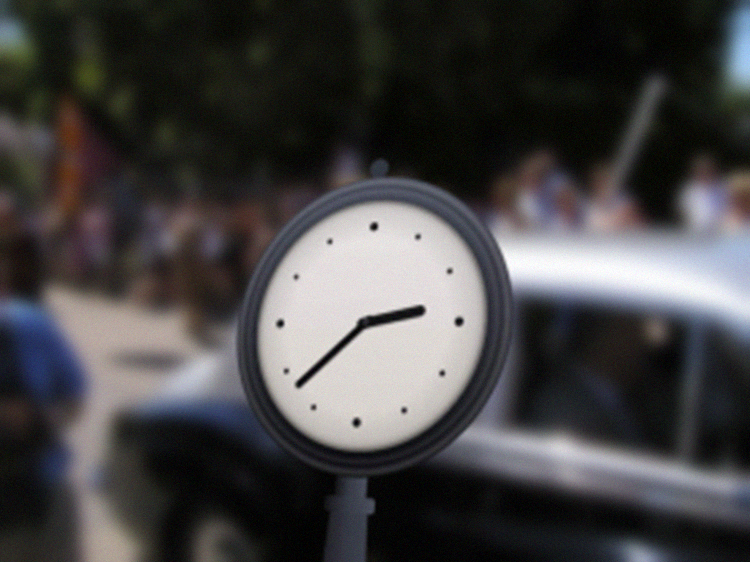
2:38
